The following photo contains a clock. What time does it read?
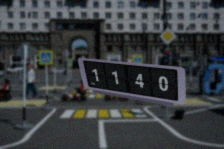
11:40
